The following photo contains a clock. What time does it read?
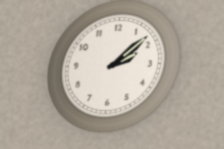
2:08
